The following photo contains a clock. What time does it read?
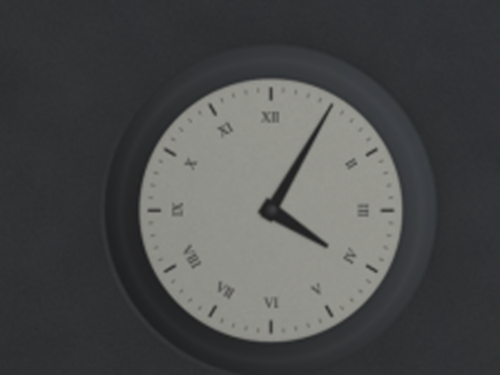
4:05
